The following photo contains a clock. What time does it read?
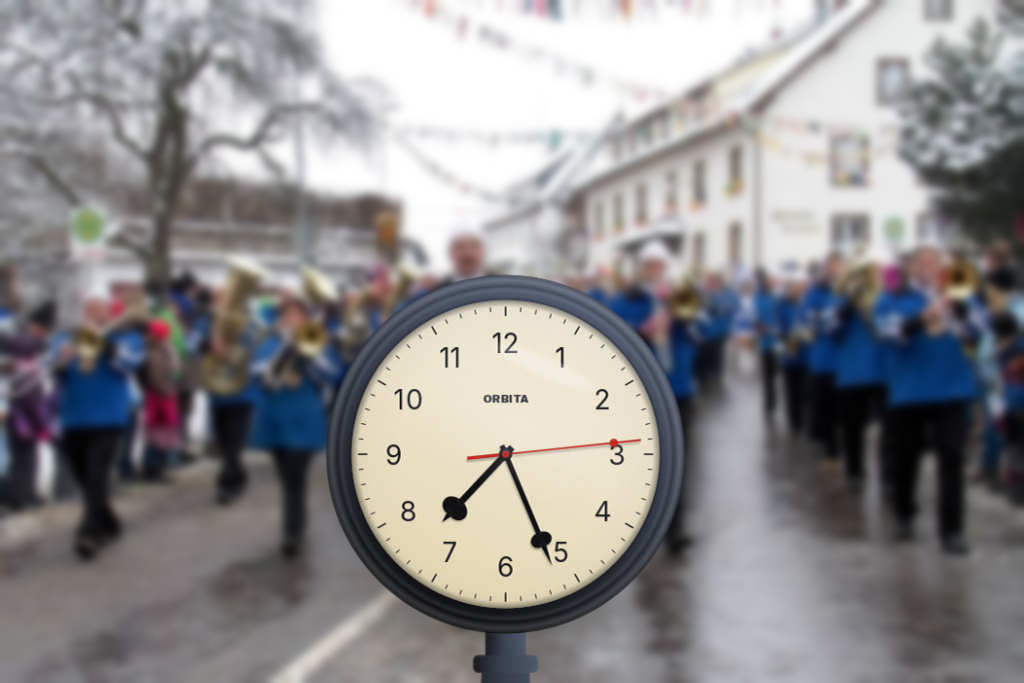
7:26:14
